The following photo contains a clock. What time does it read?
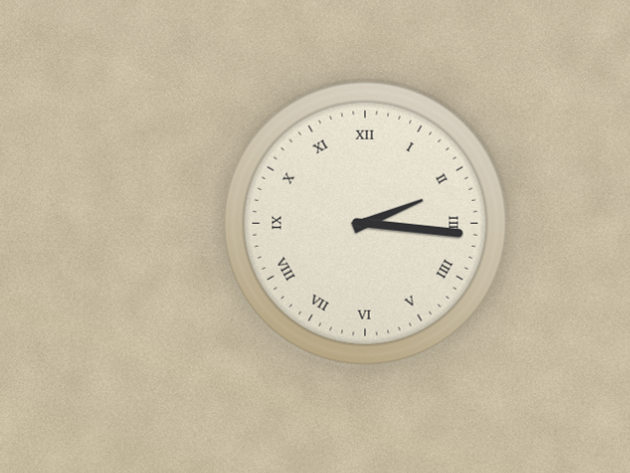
2:16
